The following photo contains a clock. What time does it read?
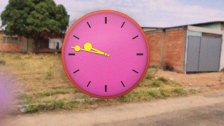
9:47
